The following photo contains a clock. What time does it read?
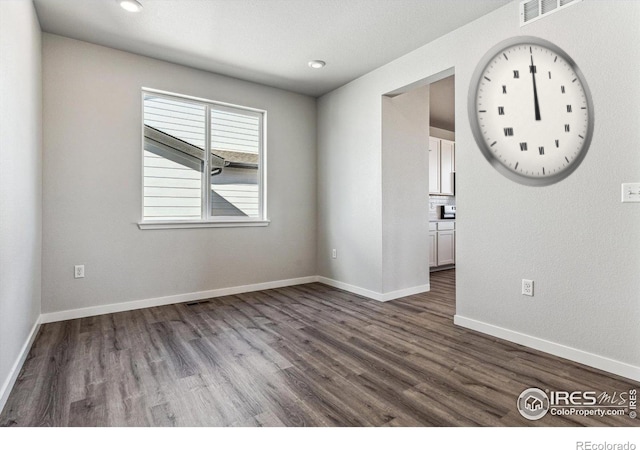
12:00
